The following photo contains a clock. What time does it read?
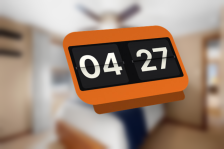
4:27
